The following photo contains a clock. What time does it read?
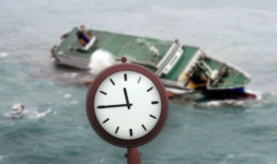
11:45
